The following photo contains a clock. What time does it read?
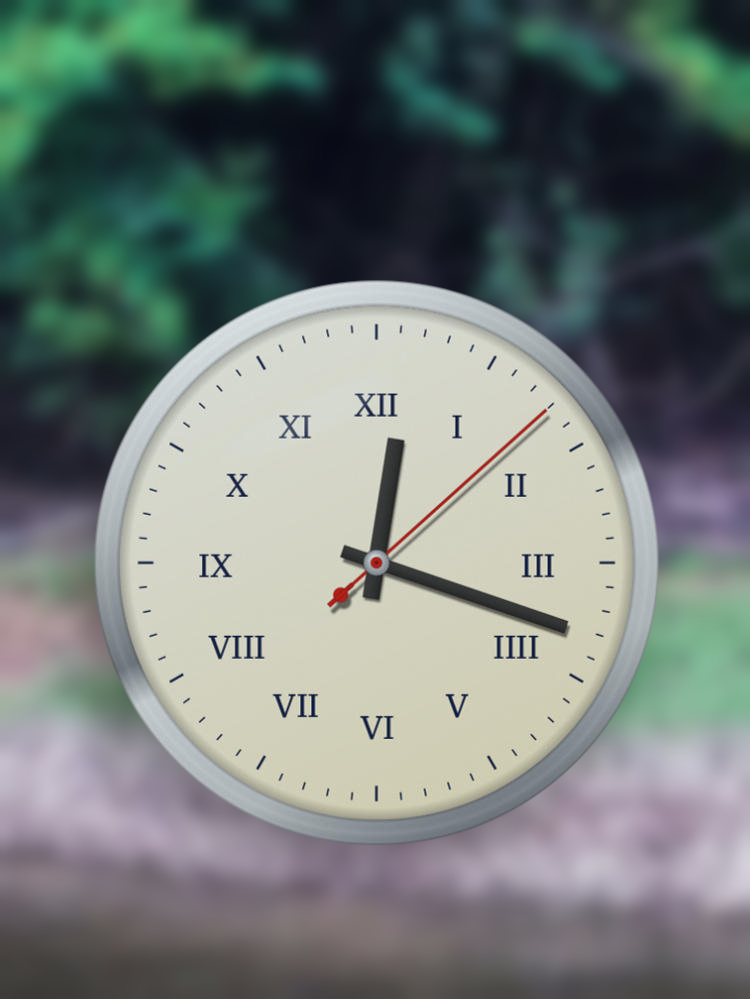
12:18:08
